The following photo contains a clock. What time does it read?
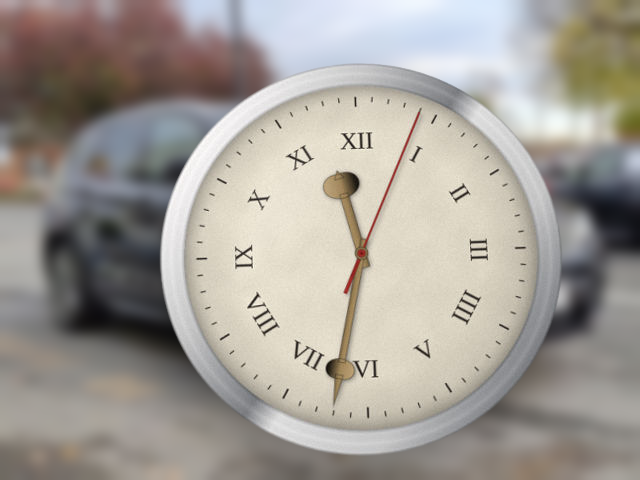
11:32:04
